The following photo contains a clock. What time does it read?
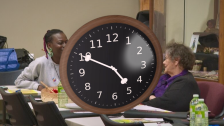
4:50
